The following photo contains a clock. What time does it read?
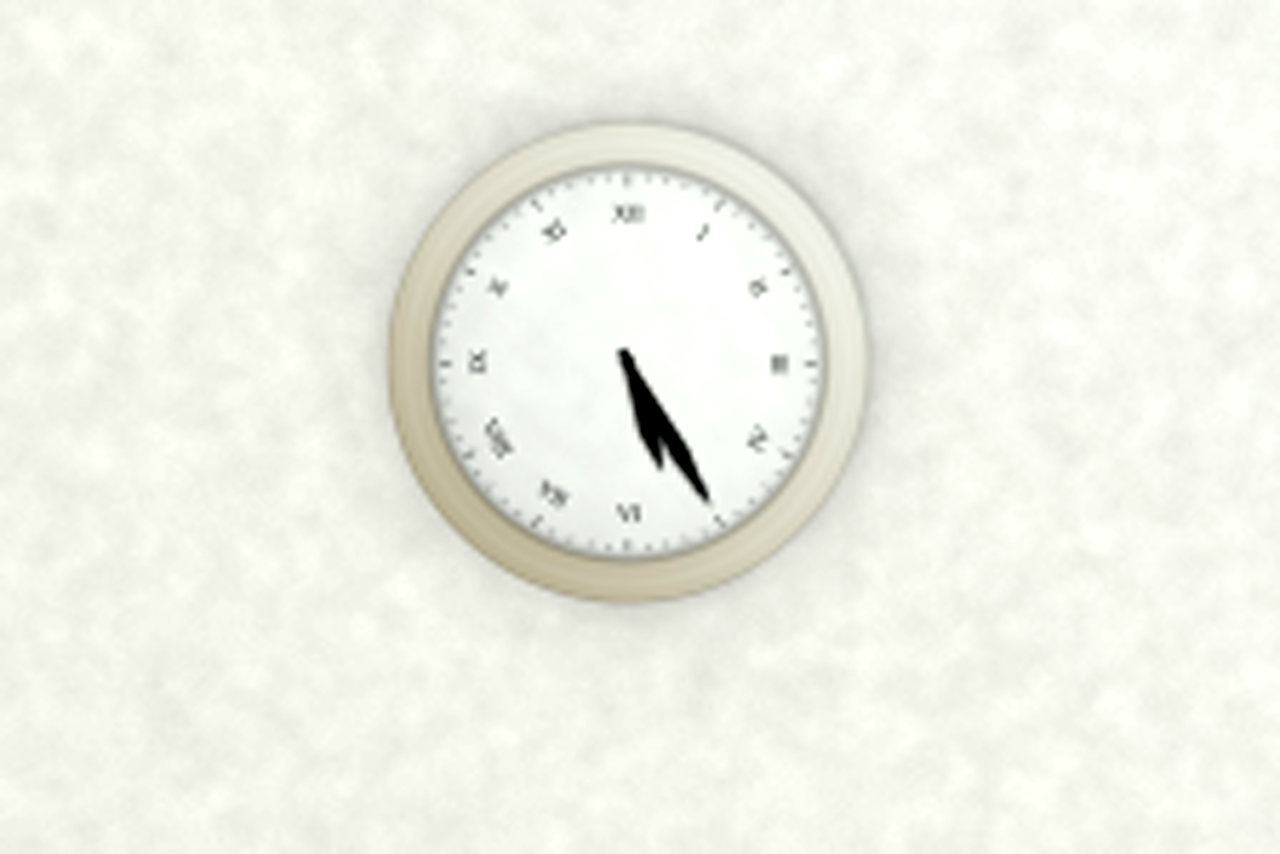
5:25
